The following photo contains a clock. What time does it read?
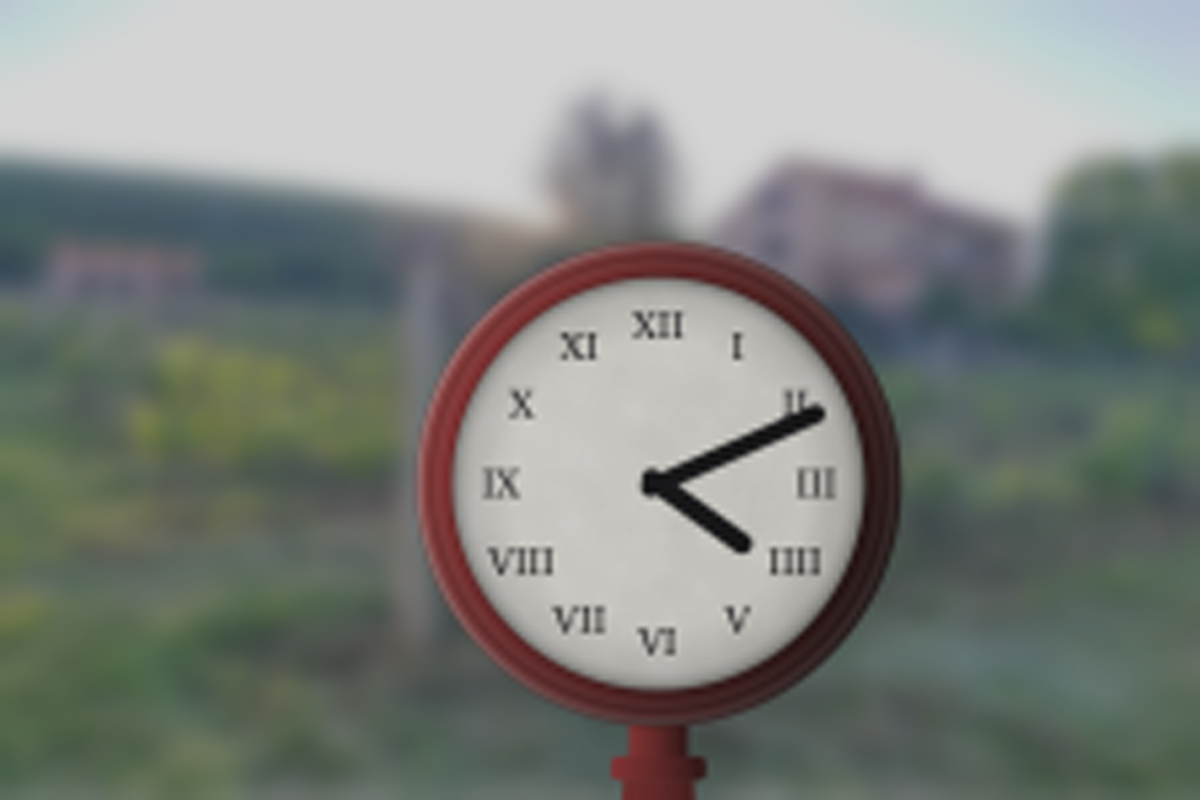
4:11
